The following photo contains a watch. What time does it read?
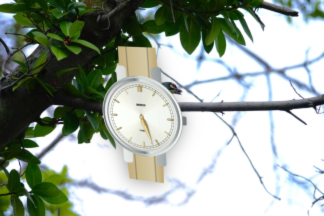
5:27
